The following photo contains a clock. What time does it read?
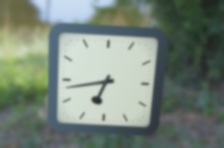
6:43
